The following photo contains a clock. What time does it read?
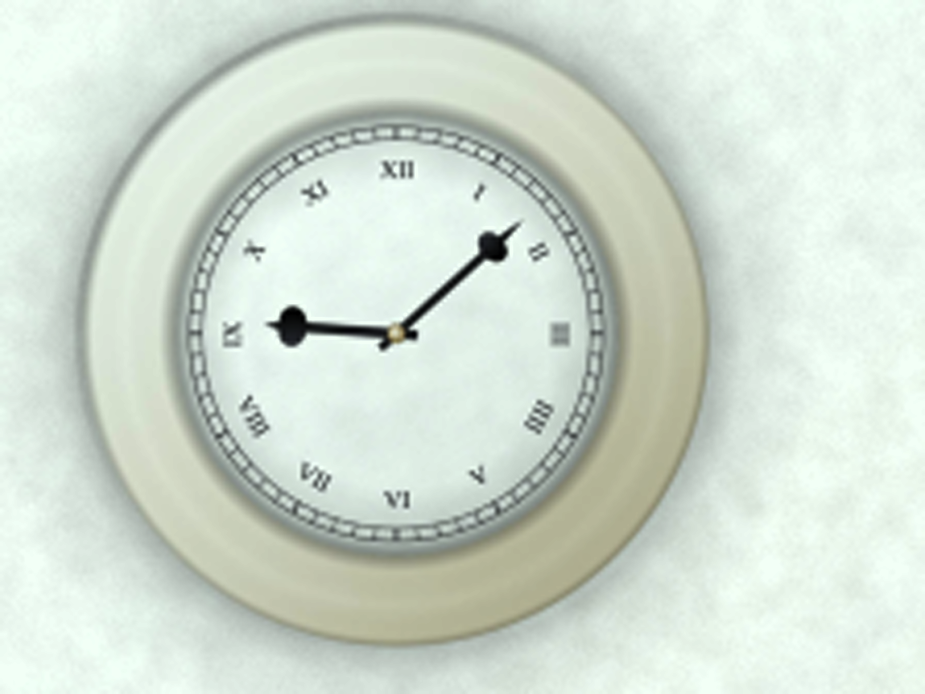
9:08
